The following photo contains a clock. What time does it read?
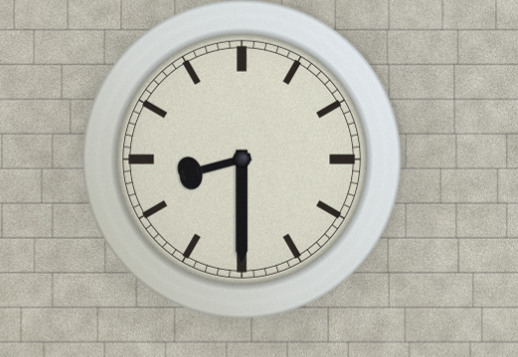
8:30
